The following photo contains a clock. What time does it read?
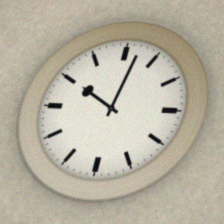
10:02
